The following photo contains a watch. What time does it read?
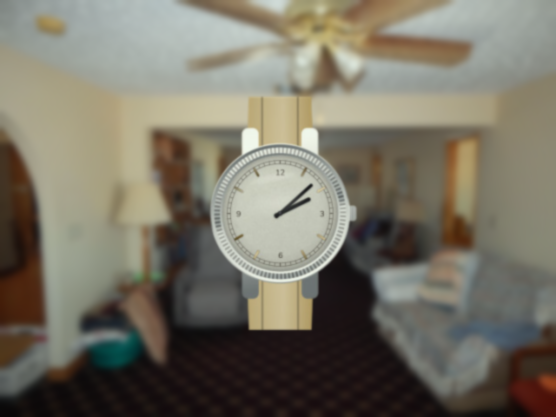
2:08
